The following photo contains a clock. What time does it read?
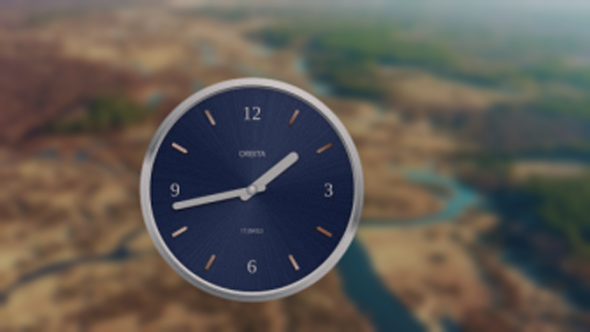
1:43
